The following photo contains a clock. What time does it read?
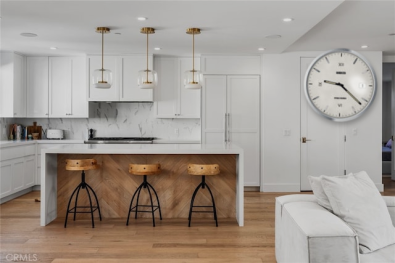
9:22
